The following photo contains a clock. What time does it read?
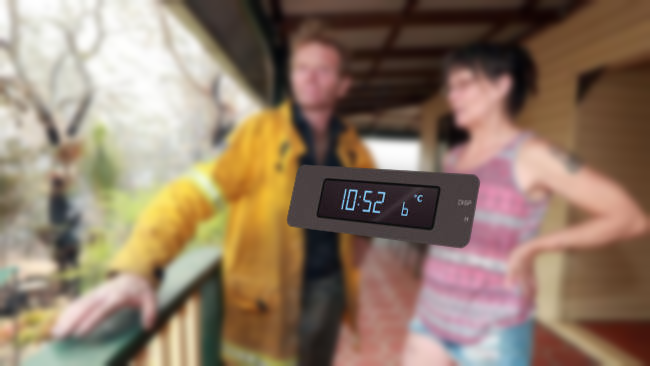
10:52
